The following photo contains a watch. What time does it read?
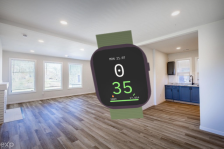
0:35
